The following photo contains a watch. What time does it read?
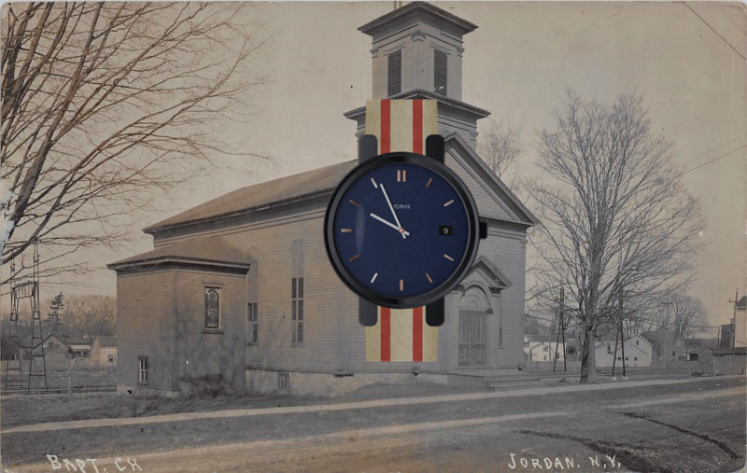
9:56
